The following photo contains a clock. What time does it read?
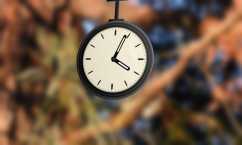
4:04
